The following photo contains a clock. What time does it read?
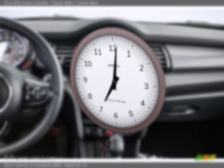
7:01
